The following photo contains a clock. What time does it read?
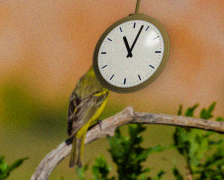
11:03
